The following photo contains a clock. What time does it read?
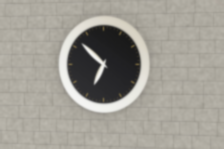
6:52
